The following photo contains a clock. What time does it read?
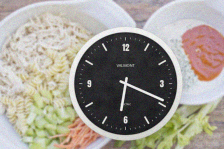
6:19
